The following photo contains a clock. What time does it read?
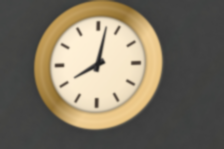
8:02
